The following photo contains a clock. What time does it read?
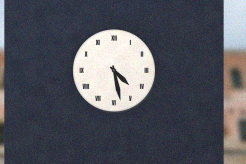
4:28
